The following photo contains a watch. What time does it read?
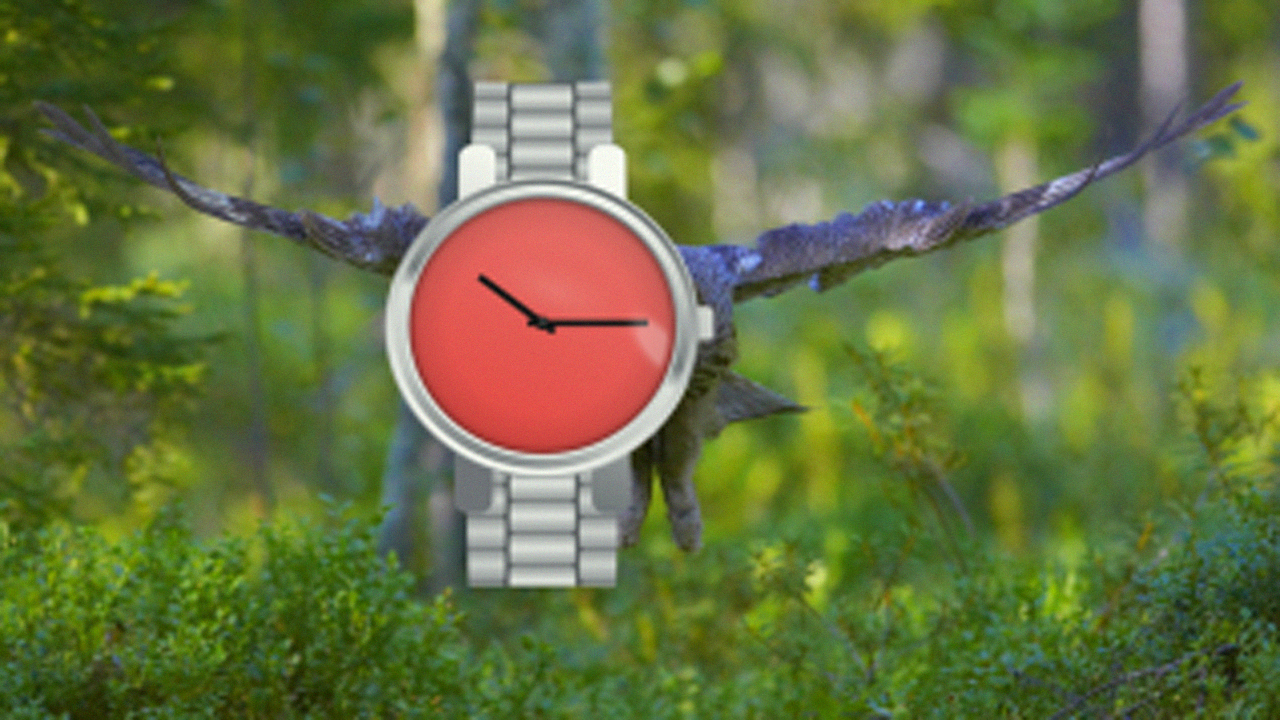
10:15
